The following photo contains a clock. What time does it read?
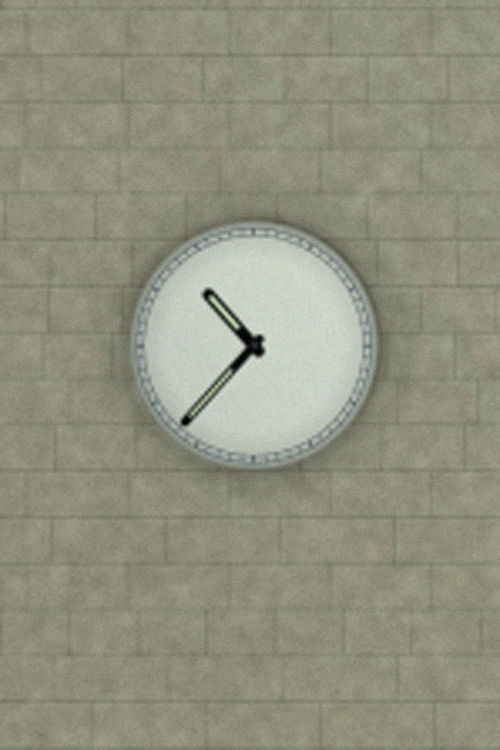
10:37
